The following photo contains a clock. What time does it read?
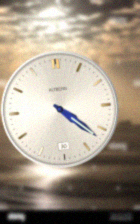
4:22
